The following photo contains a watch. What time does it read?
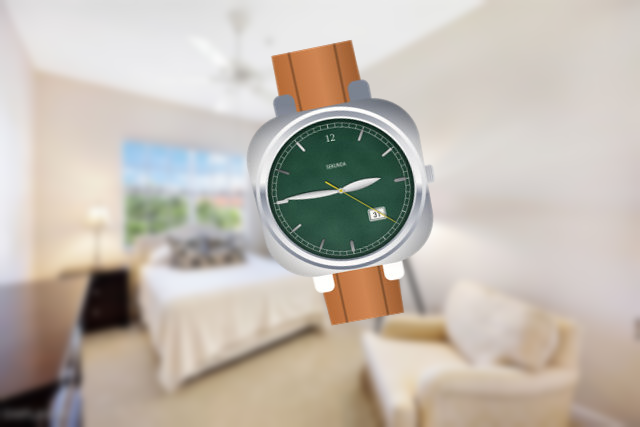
2:45:22
